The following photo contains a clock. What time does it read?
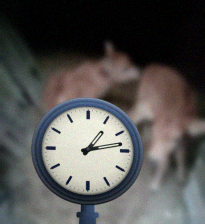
1:13
